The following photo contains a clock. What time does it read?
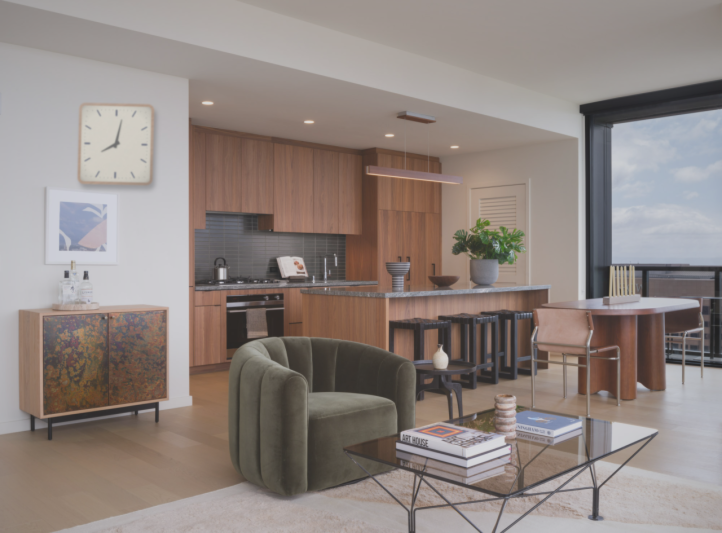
8:02
